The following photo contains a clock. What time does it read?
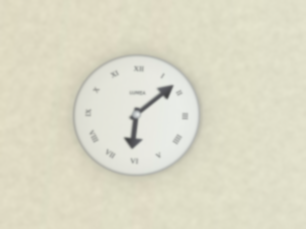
6:08
